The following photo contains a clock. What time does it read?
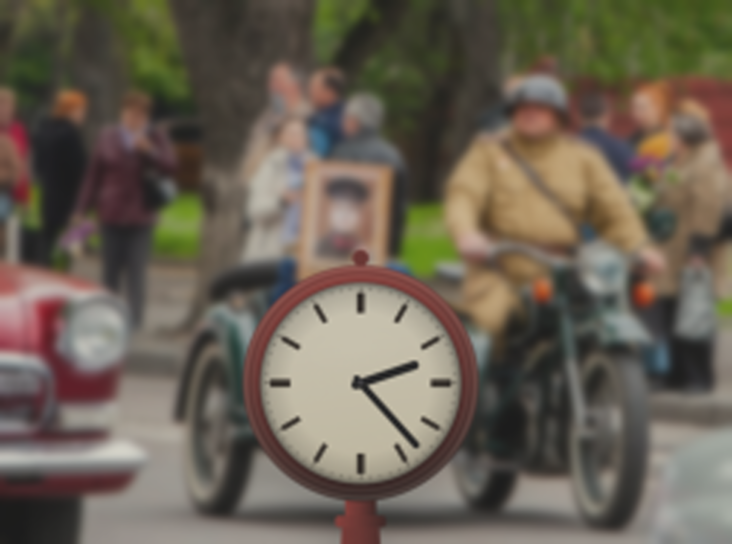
2:23
